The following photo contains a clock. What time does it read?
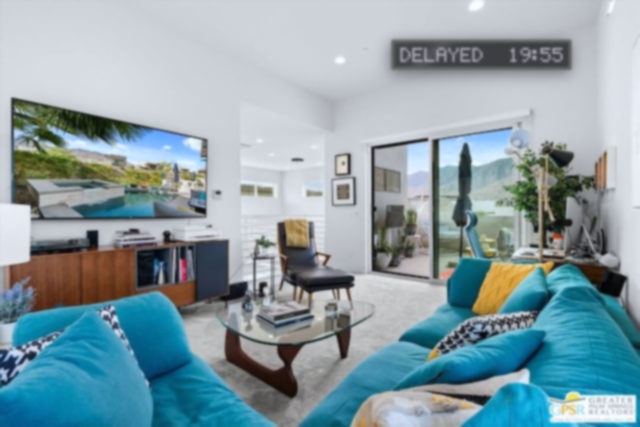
19:55
